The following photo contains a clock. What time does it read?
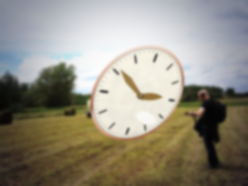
2:51
